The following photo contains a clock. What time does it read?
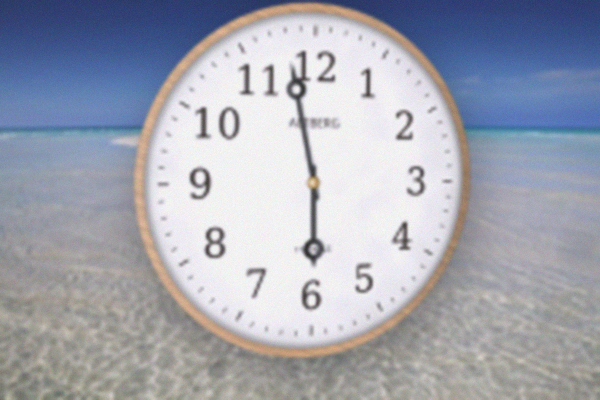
5:58
